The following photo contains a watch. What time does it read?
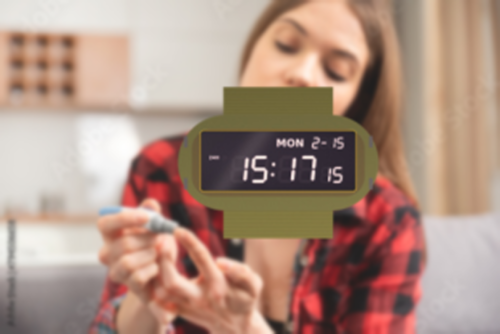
15:17:15
